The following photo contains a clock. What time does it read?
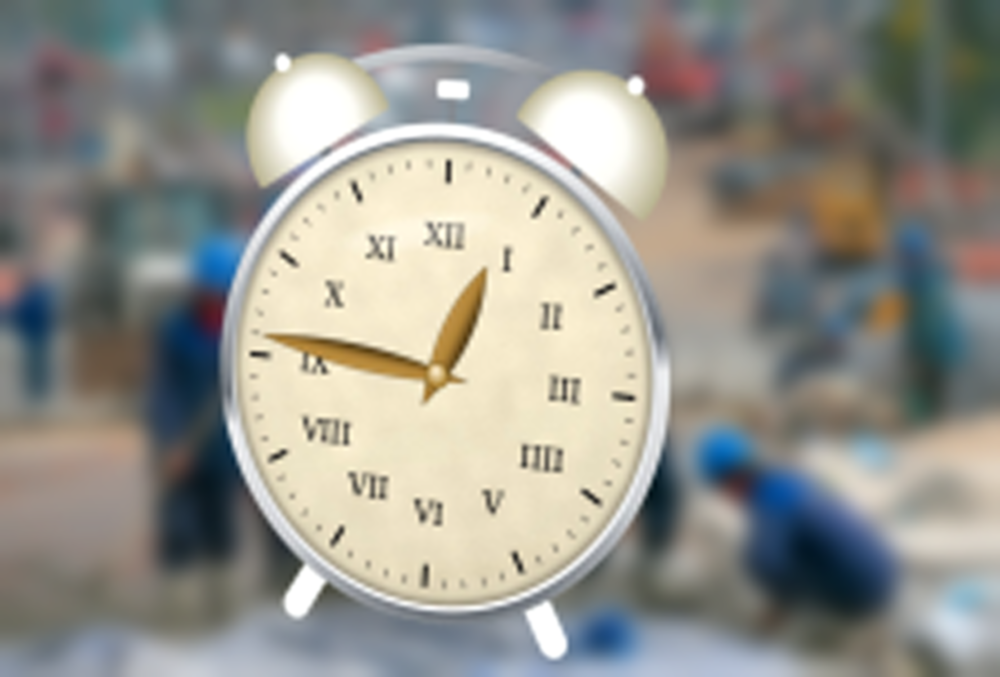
12:46
